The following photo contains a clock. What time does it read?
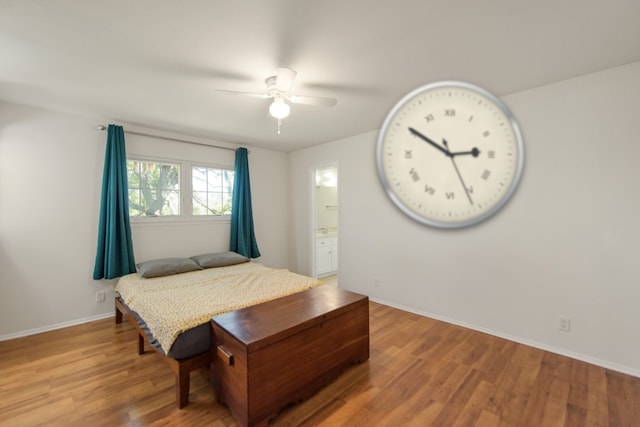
2:50:26
